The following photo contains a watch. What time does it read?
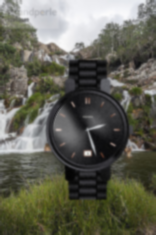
2:27
